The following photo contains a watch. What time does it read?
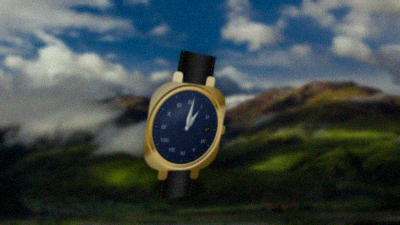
1:01
